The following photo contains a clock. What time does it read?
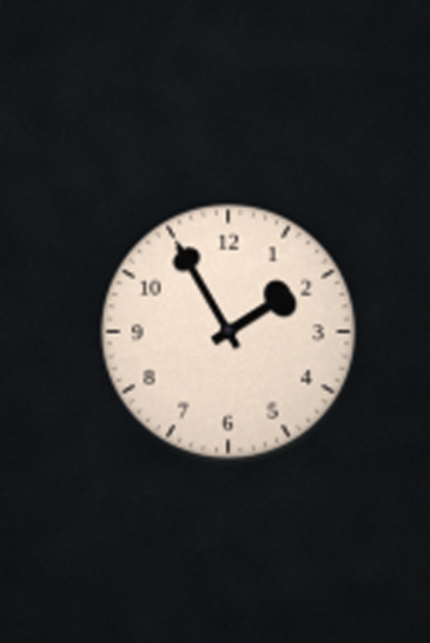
1:55
